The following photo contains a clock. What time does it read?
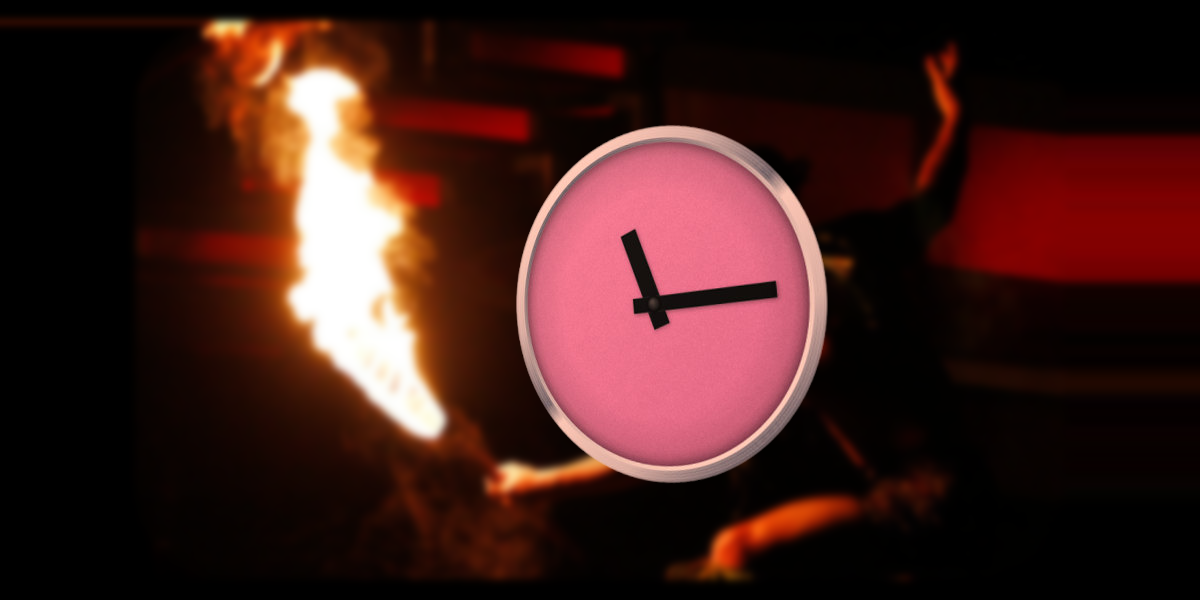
11:14
